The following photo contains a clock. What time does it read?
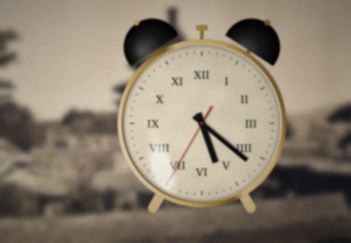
5:21:35
